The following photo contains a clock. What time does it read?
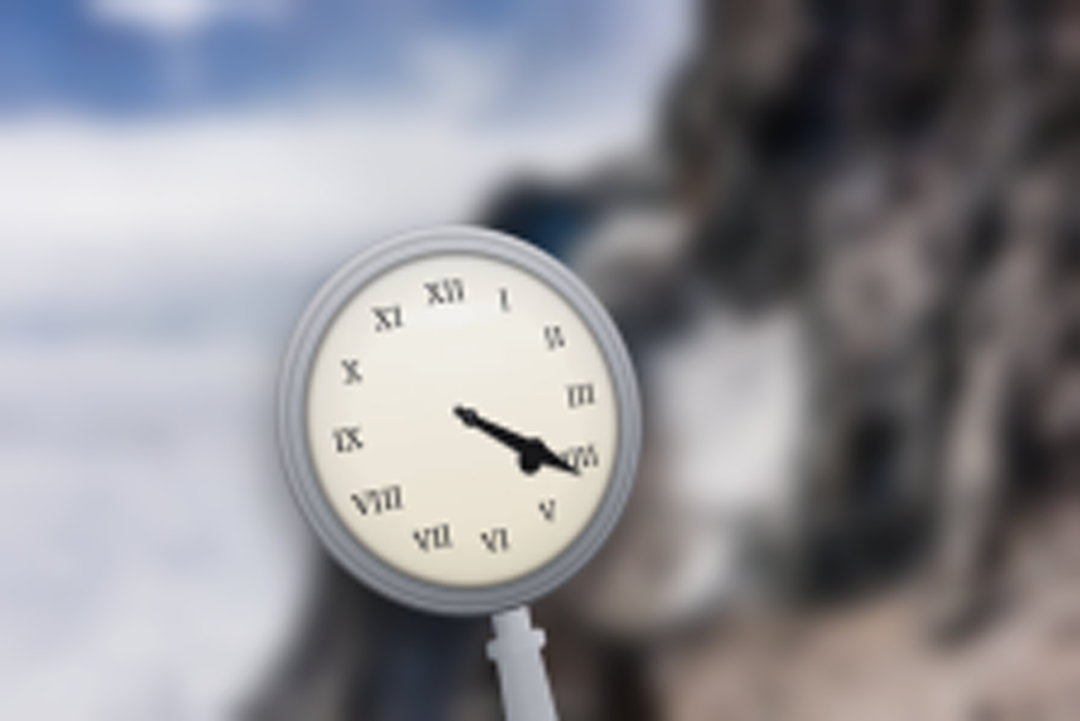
4:21
